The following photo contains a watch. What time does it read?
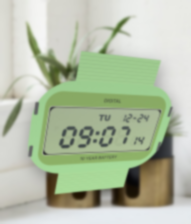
9:07:14
